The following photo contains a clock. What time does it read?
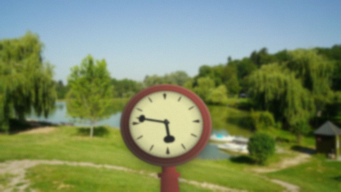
5:47
